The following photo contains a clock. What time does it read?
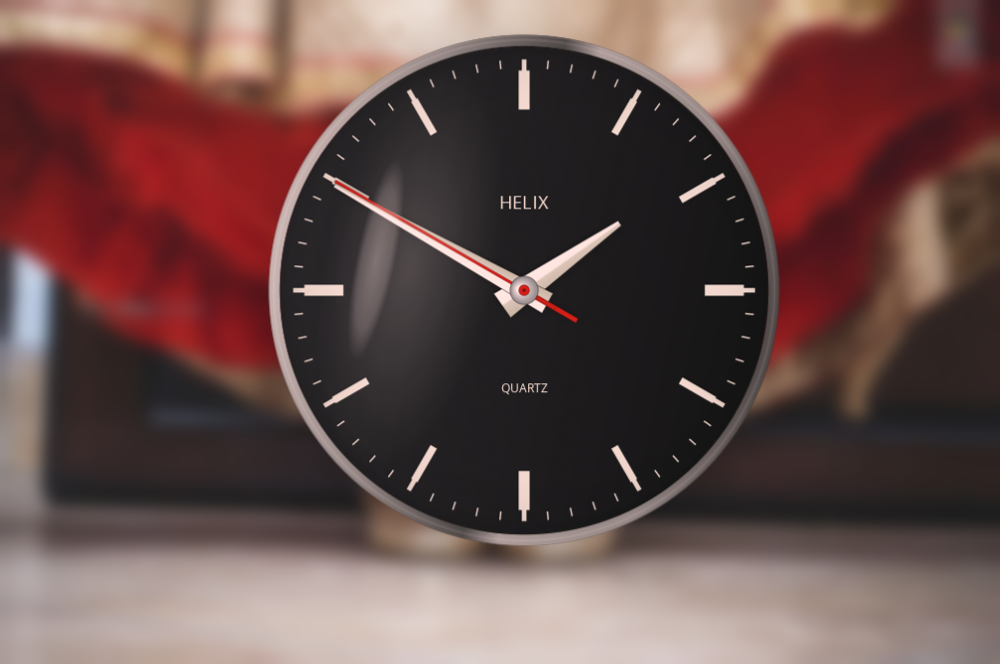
1:49:50
